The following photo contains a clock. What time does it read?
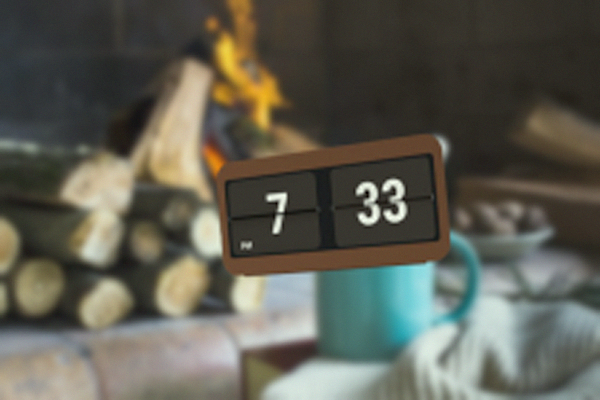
7:33
